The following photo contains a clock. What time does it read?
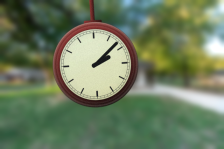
2:08
